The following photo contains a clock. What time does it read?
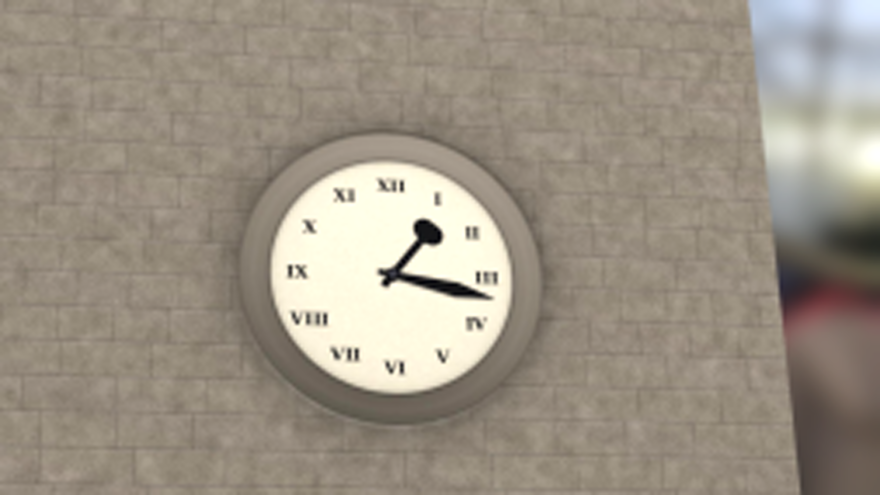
1:17
